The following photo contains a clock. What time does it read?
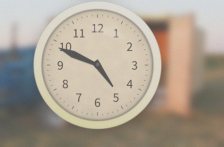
4:49
